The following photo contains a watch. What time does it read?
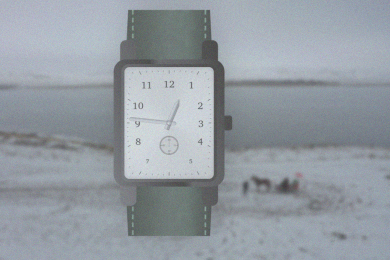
12:46
